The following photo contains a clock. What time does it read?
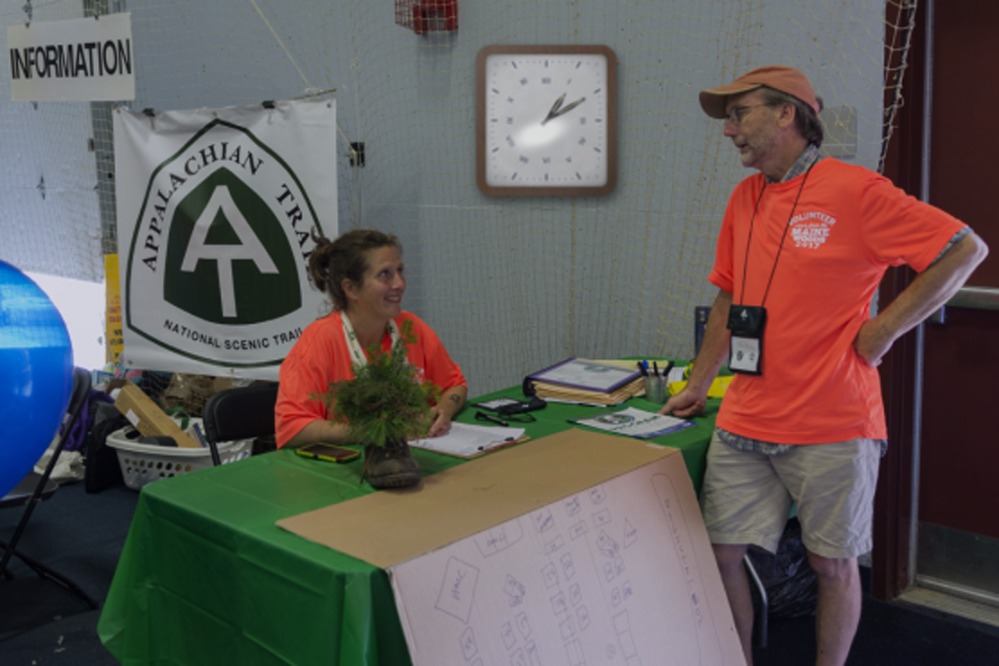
1:10
